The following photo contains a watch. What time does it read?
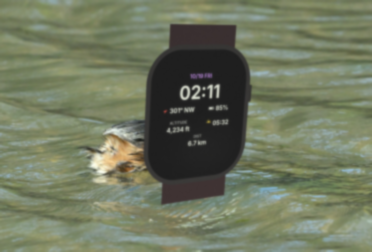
2:11
